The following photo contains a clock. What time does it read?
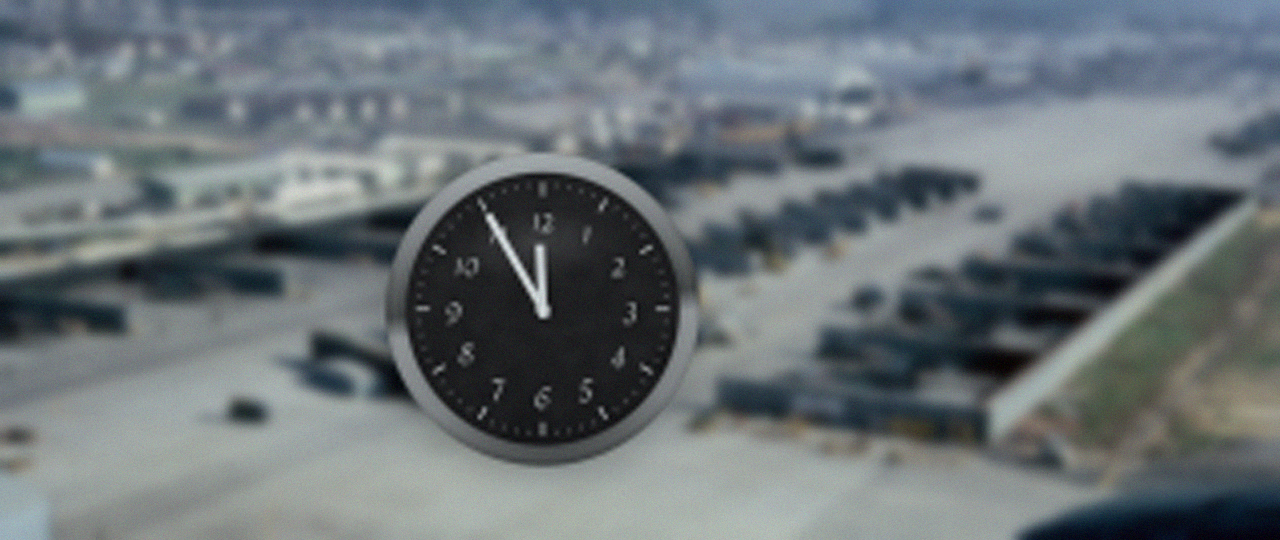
11:55
